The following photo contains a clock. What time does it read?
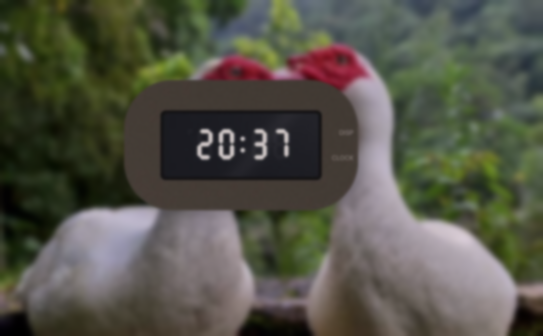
20:37
